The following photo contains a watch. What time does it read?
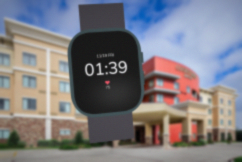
1:39
